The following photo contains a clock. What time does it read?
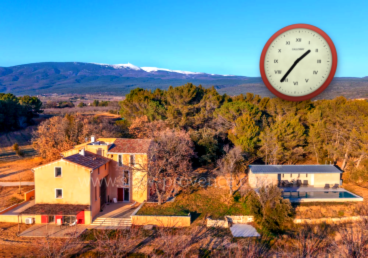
1:36
